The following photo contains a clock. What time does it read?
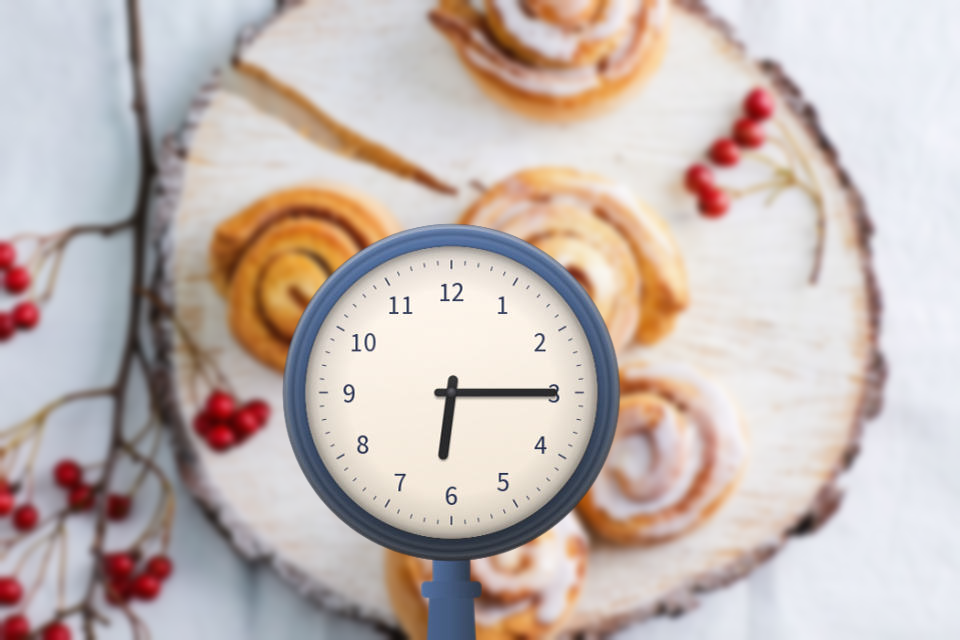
6:15
